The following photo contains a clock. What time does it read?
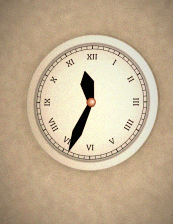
11:34
